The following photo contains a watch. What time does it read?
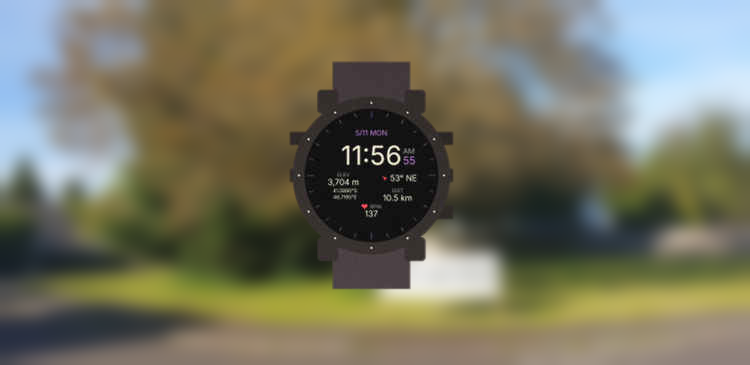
11:56:55
